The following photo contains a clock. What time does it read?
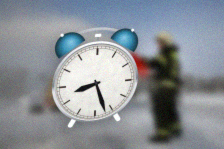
8:27
